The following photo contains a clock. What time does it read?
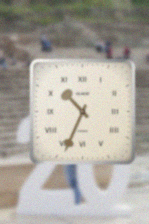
10:34
